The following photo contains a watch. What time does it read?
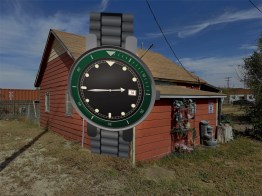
2:44
